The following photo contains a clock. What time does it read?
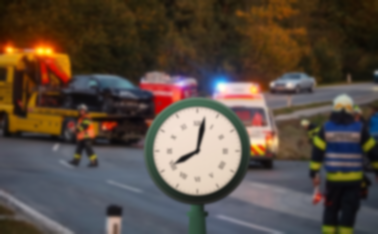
8:02
